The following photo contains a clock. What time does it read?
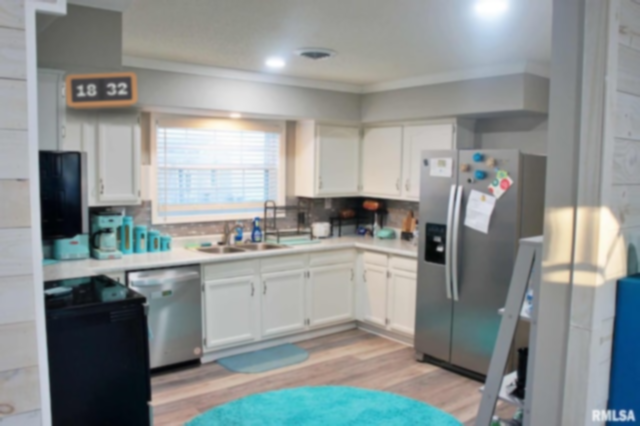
18:32
